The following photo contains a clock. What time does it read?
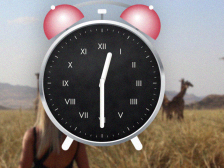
12:30
